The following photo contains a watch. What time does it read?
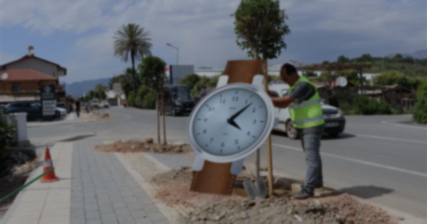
4:07
